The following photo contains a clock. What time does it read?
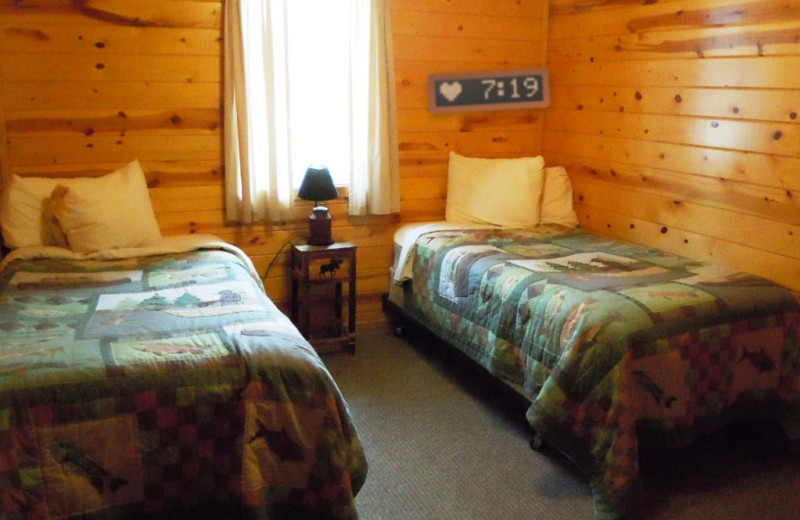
7:19
